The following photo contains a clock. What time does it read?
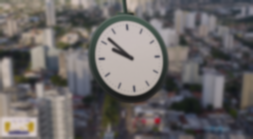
9:52
